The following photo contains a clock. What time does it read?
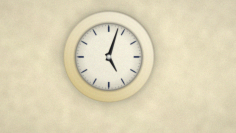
5:03
